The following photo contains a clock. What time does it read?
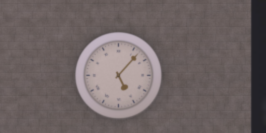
5:07
